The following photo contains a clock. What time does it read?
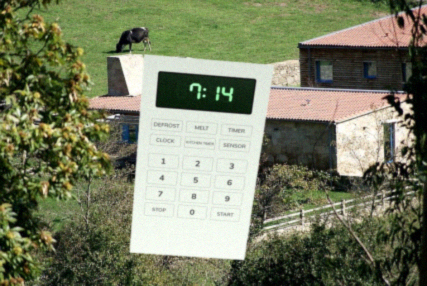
7:14
